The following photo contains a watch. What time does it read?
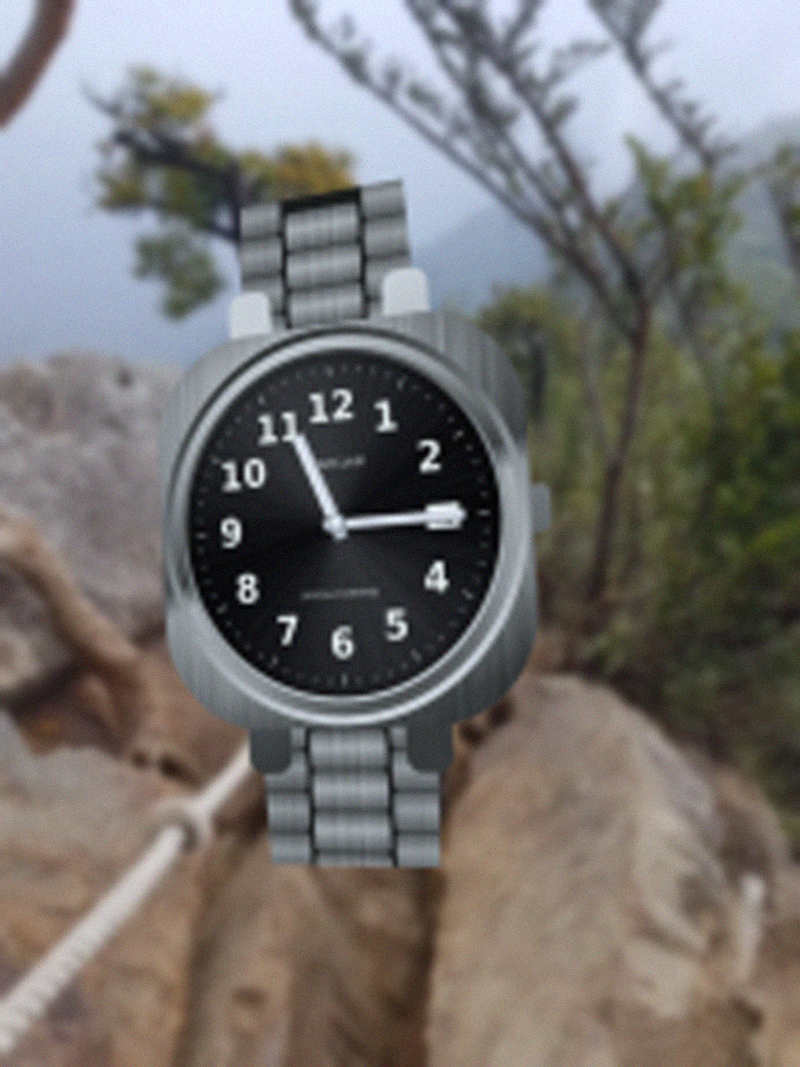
11:15
